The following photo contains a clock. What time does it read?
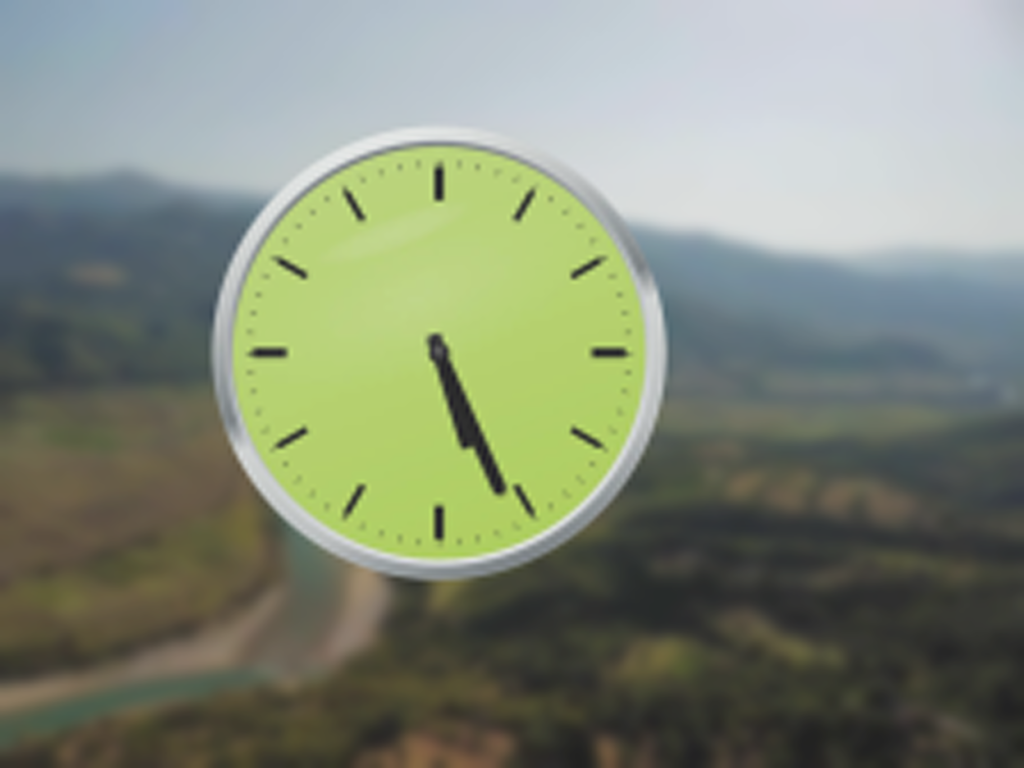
5:26
